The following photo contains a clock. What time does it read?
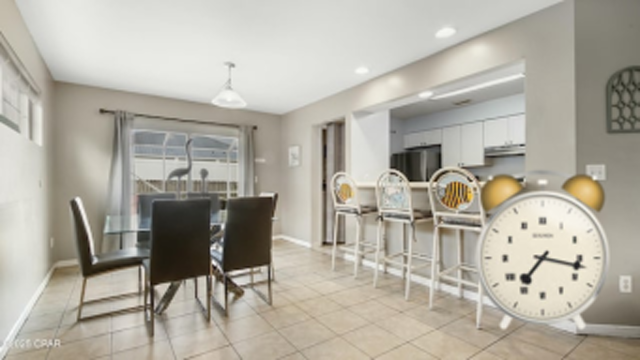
7:17
